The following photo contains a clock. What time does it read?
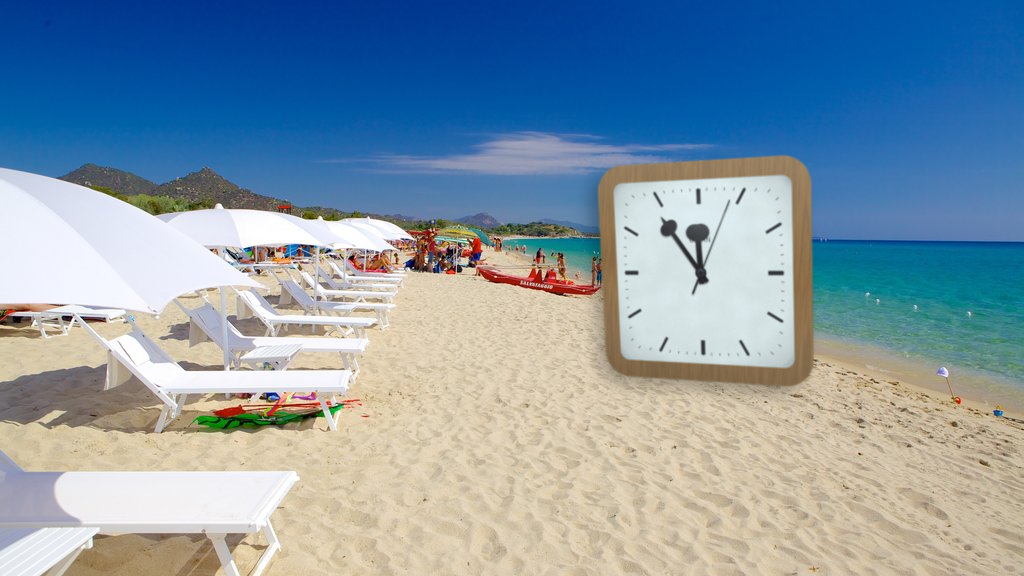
11:54:04
